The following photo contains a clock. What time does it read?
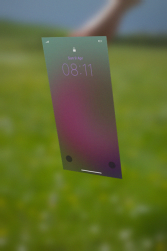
8:11
